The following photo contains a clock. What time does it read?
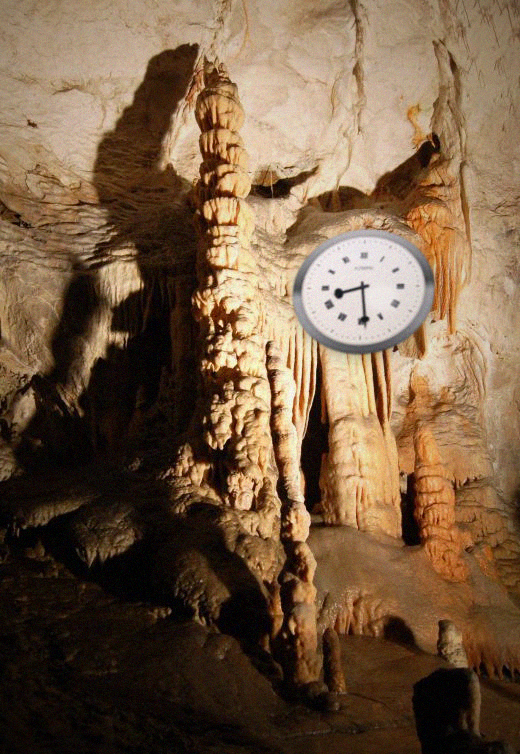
8:29
